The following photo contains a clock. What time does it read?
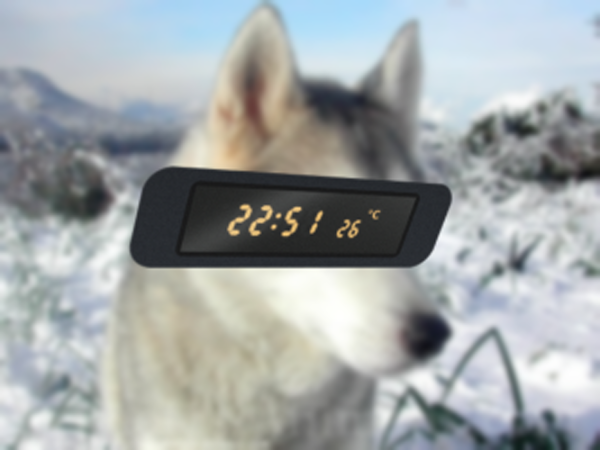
22:51
